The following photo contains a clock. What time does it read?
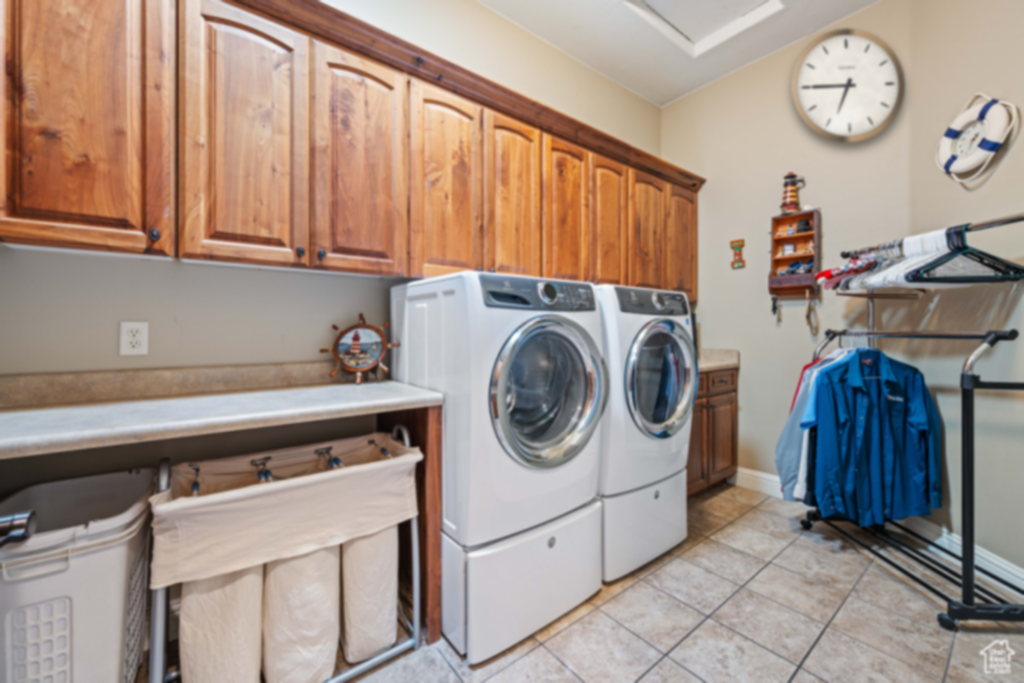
6:45
